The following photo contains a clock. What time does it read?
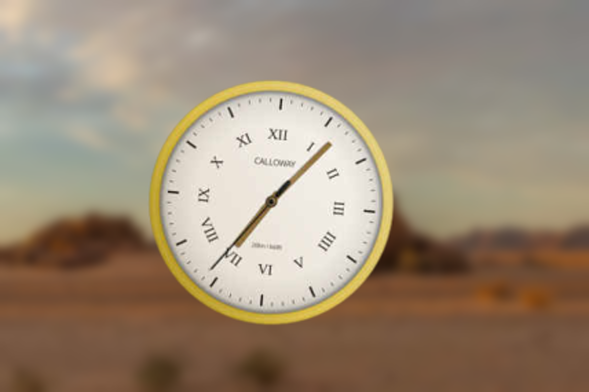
7:06:36
